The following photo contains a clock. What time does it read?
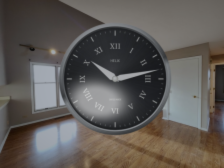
10:13
